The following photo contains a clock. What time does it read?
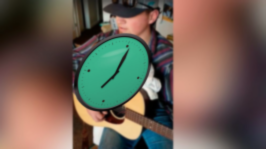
7:01
